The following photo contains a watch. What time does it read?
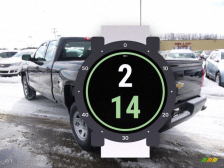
2:14
